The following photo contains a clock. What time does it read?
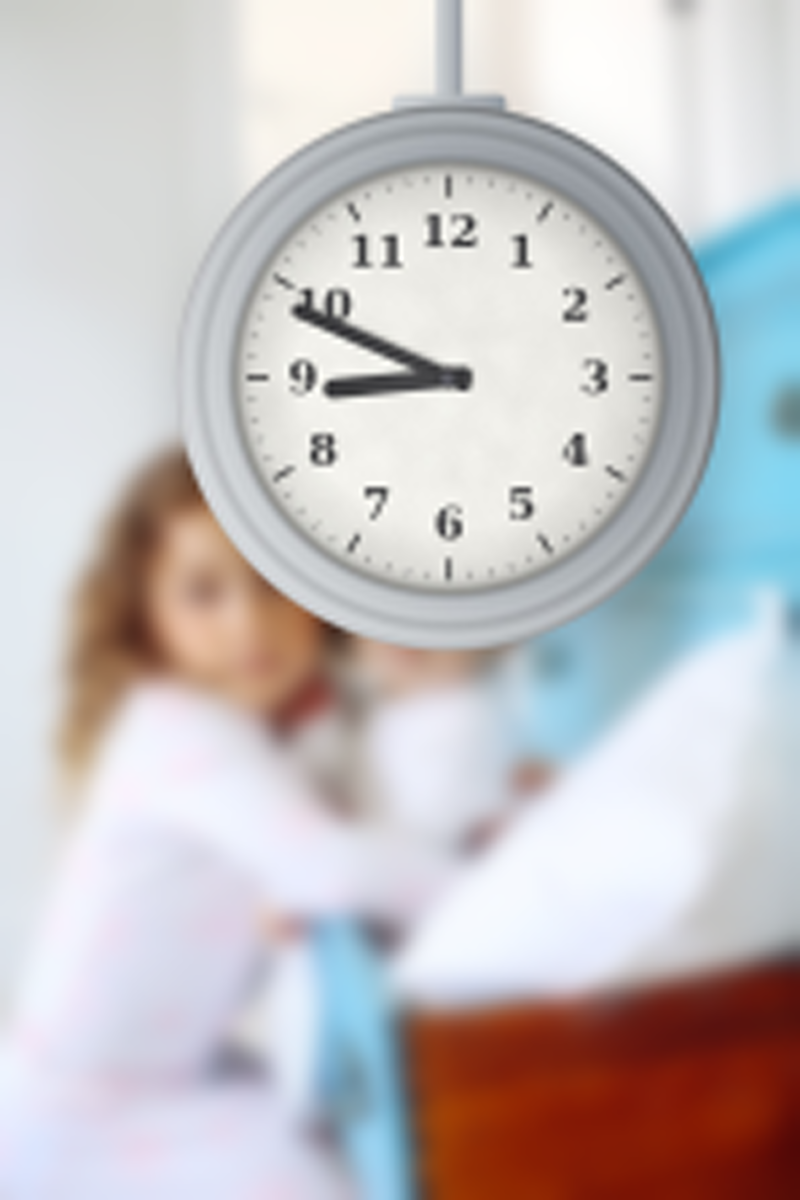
8:49
